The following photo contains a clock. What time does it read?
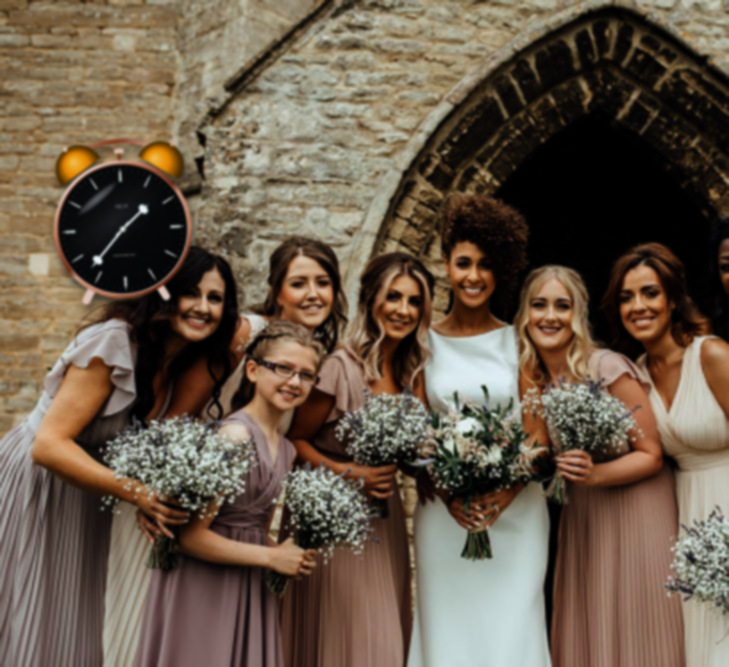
1:37
